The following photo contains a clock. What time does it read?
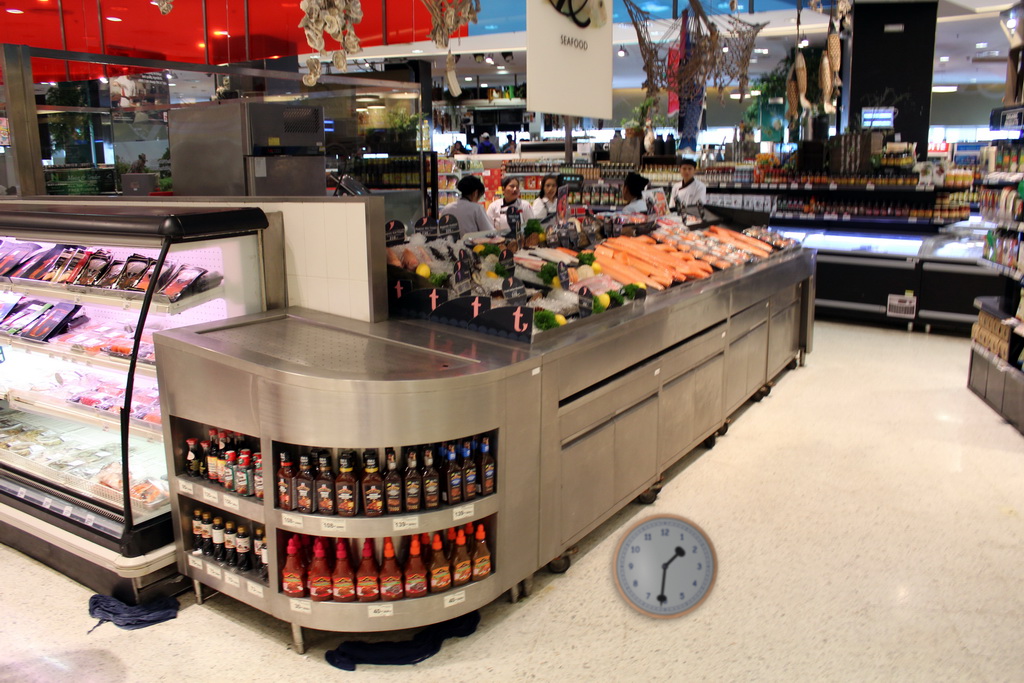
1:31
